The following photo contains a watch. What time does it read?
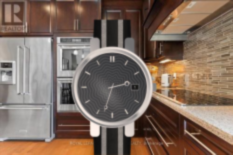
2:33
